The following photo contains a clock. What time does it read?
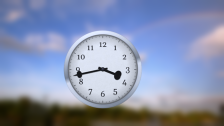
3:43
